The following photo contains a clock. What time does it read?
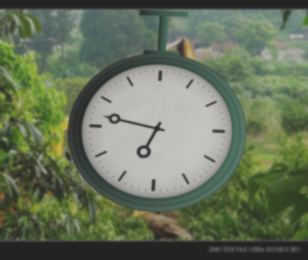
6:47
